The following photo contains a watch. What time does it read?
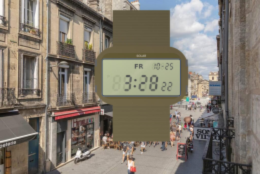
3:28:22
